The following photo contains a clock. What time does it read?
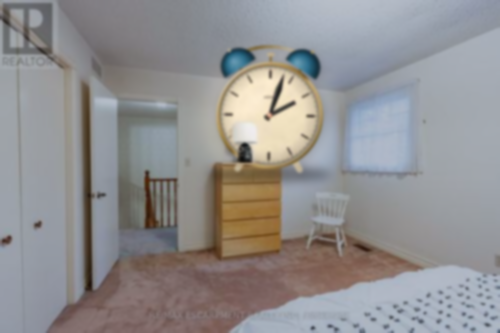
2:03
